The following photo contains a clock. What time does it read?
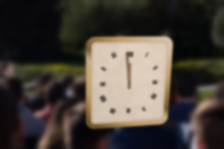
11:59
